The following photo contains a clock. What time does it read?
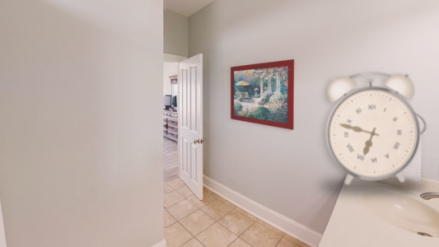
6:48
